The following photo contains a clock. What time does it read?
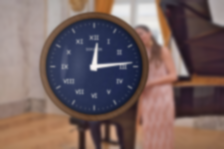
12:14
